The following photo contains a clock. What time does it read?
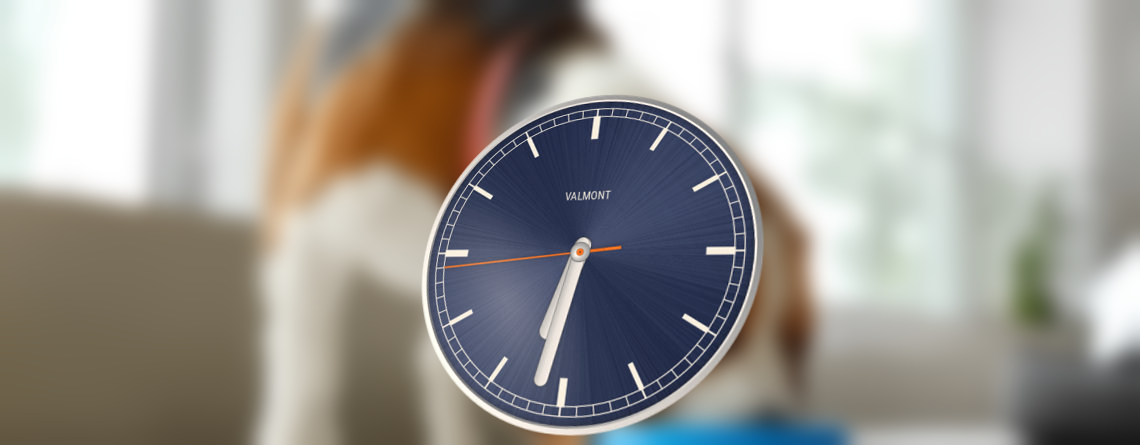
6:31:44
